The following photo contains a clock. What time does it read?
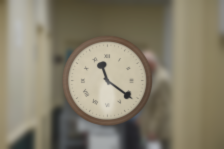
11:21
